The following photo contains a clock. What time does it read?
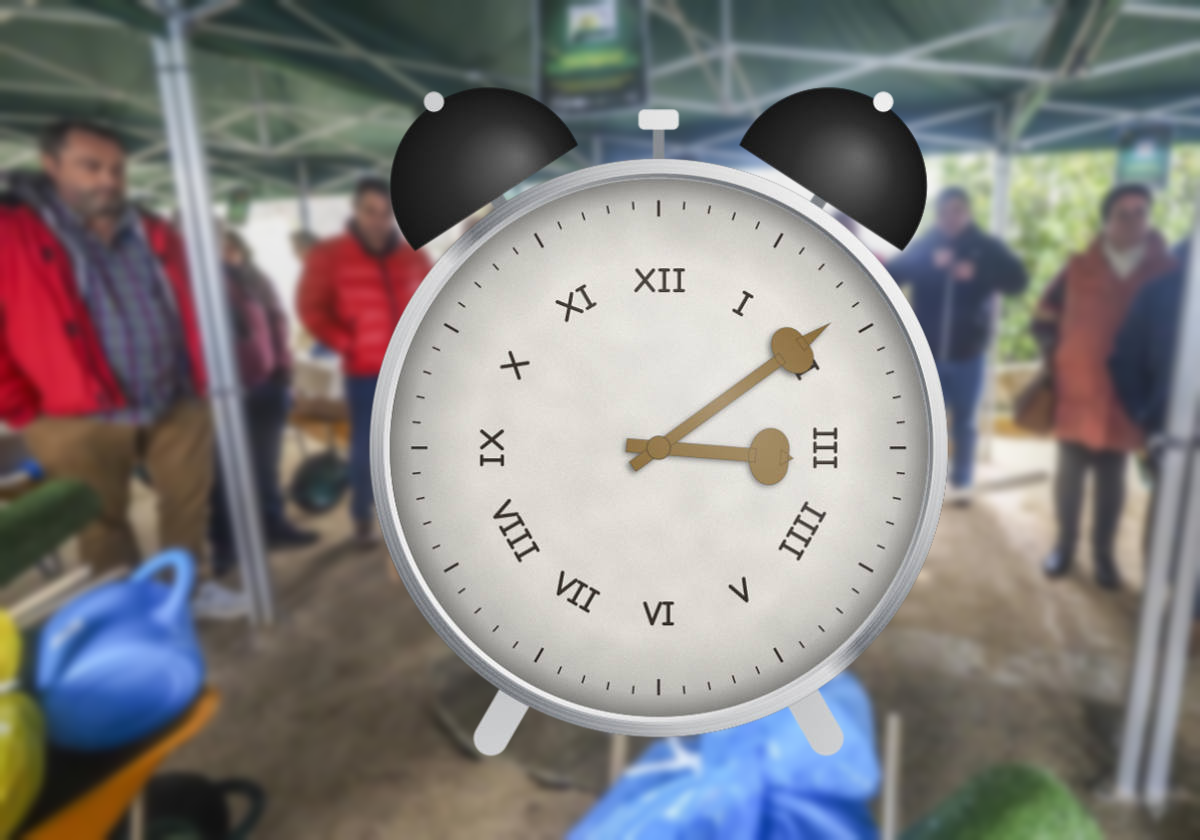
3:09
